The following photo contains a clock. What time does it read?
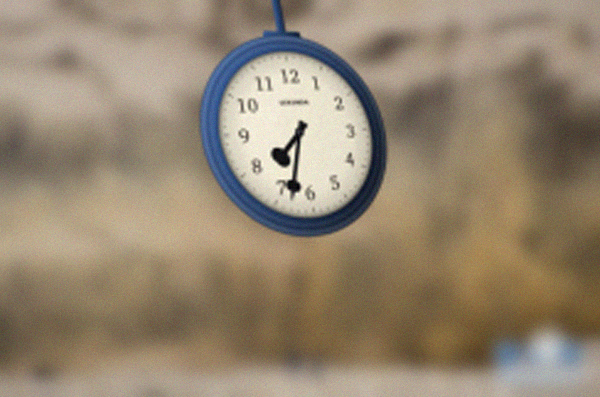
7:33
